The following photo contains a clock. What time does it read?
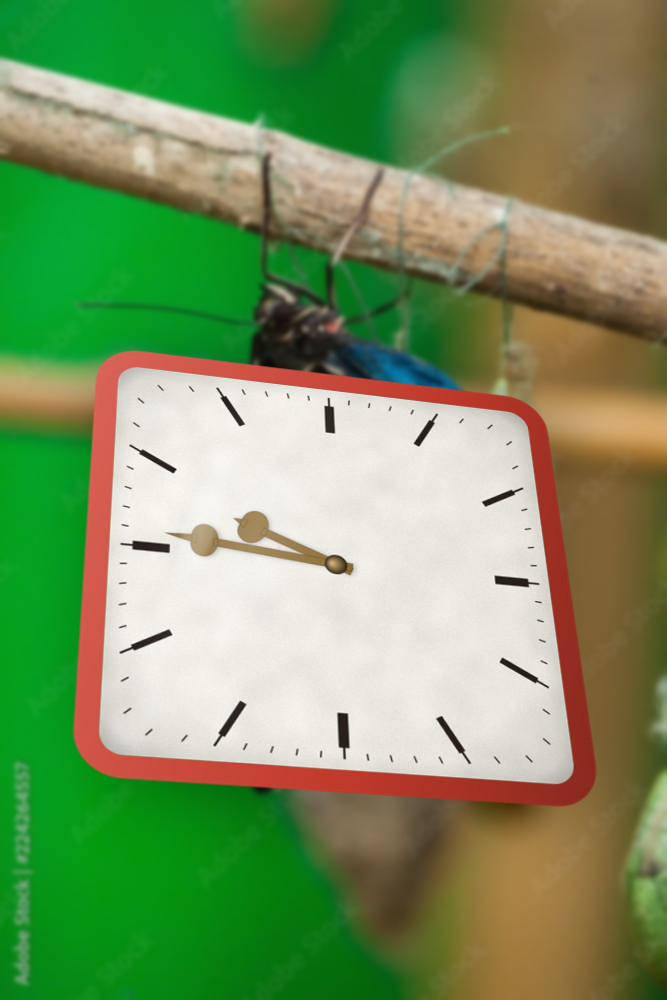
9:46
